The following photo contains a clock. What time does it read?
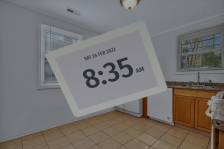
8:35
